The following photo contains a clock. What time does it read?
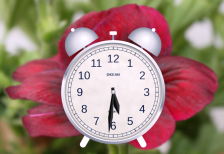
5:31
